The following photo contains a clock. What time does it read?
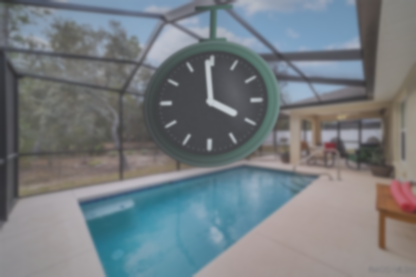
3:59
